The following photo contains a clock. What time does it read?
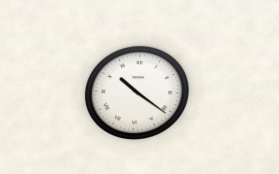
10:21
